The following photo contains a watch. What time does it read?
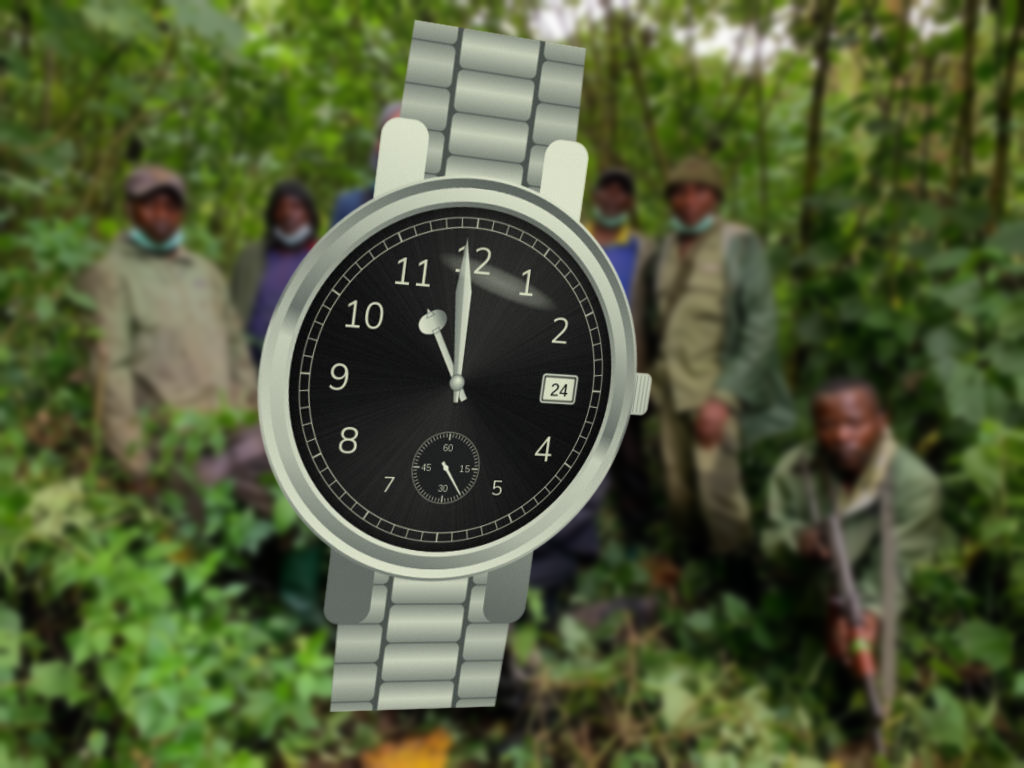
10:59:24
